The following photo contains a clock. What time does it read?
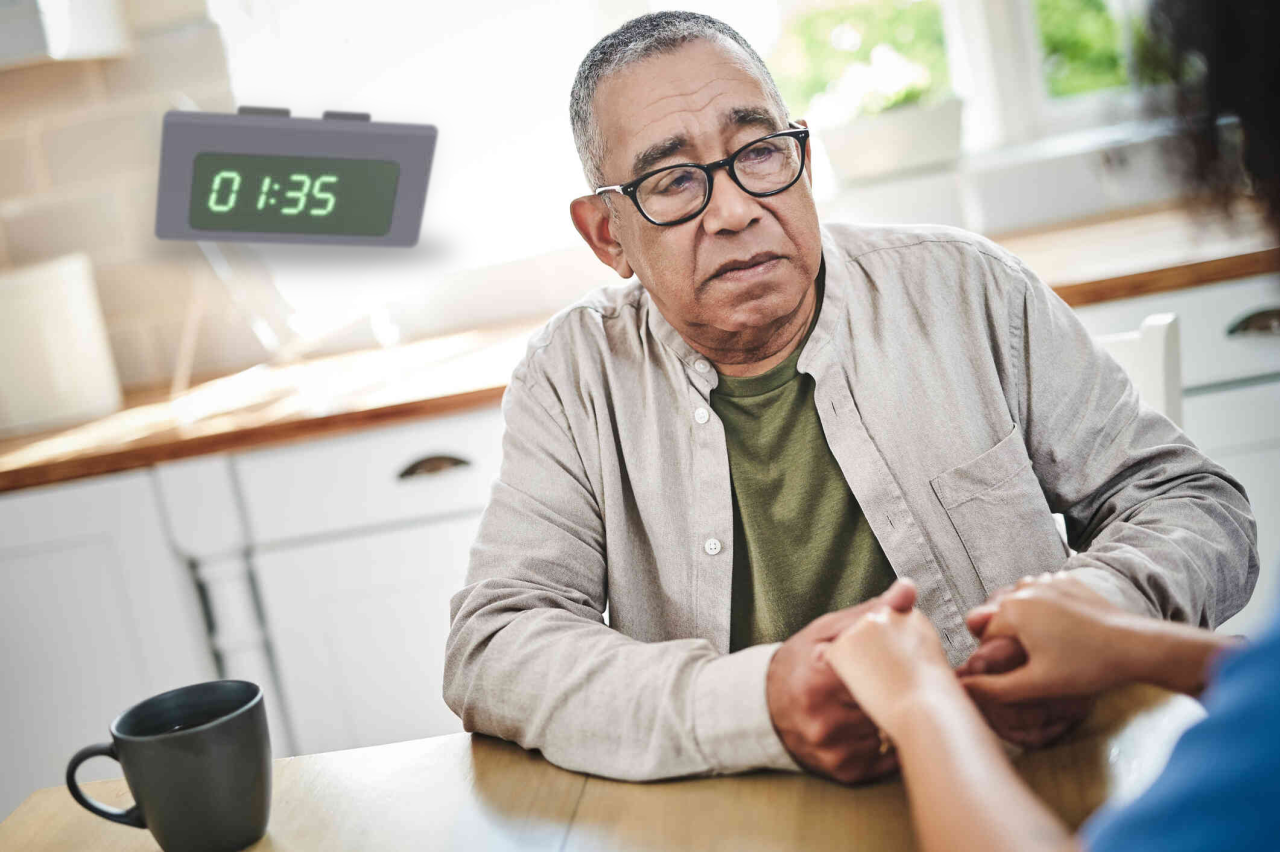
1:35
